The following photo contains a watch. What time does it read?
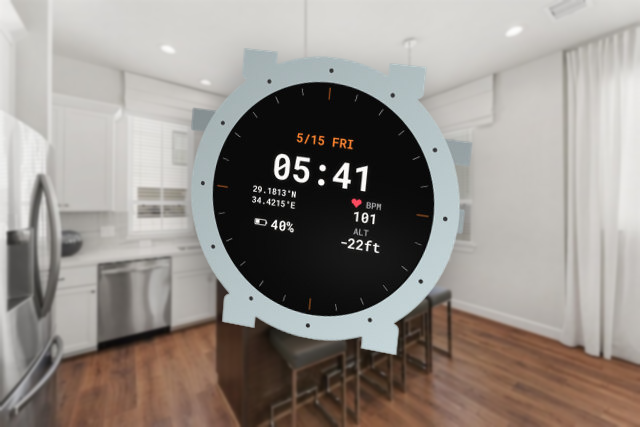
5:41
